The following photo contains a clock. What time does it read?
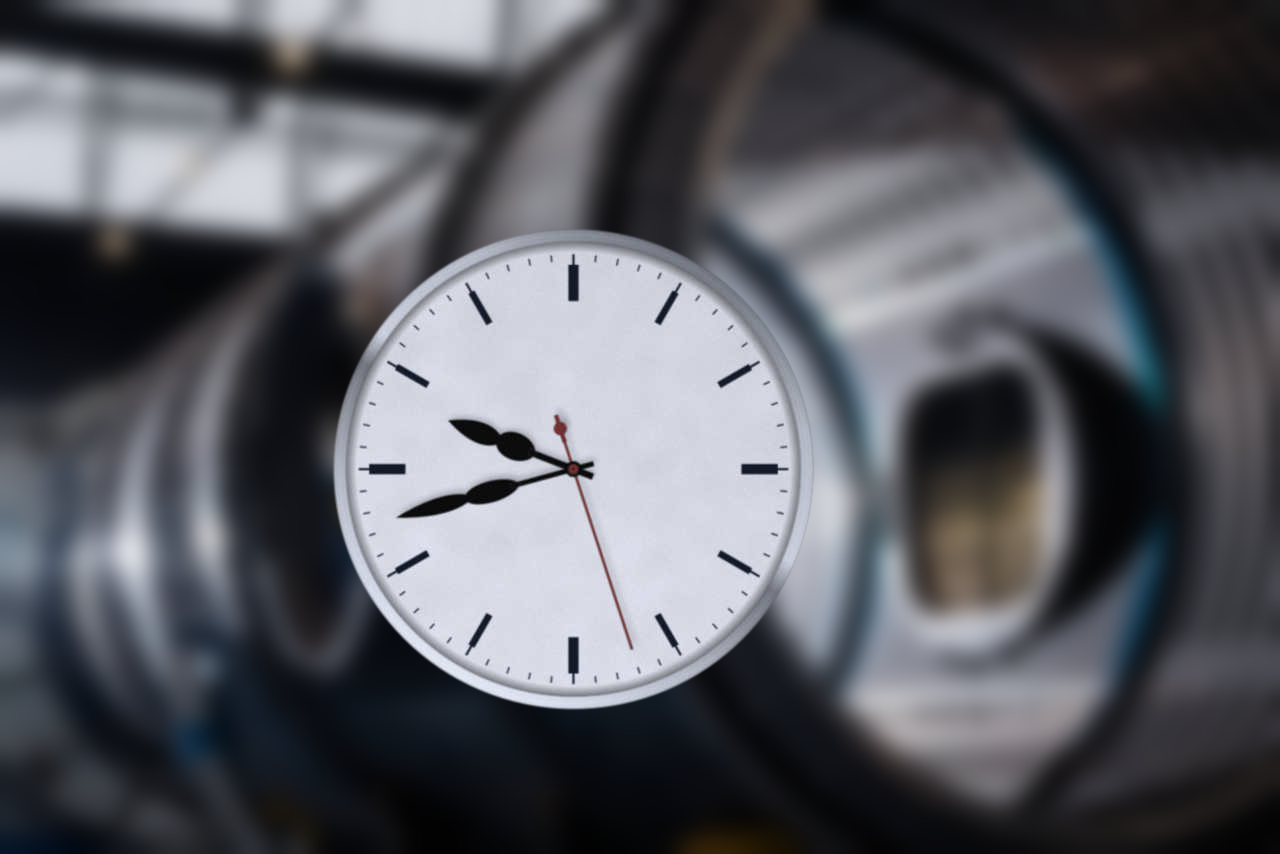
9:42:27
